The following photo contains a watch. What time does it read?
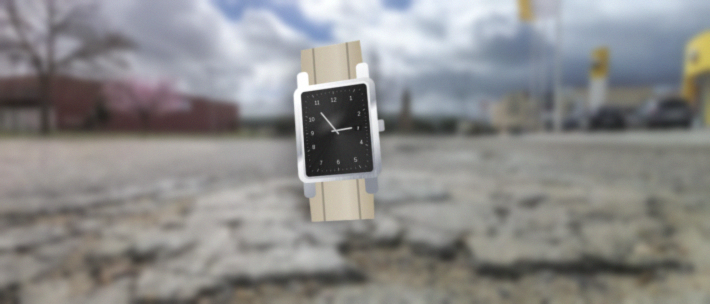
2:54
